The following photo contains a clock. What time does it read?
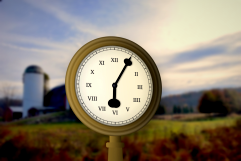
6:05
